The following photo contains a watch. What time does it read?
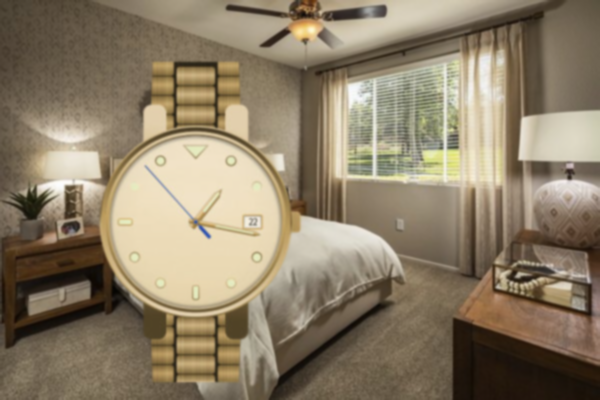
1:16:53
